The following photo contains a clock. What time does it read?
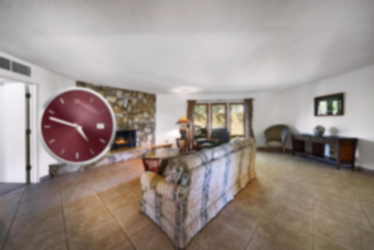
4:48
